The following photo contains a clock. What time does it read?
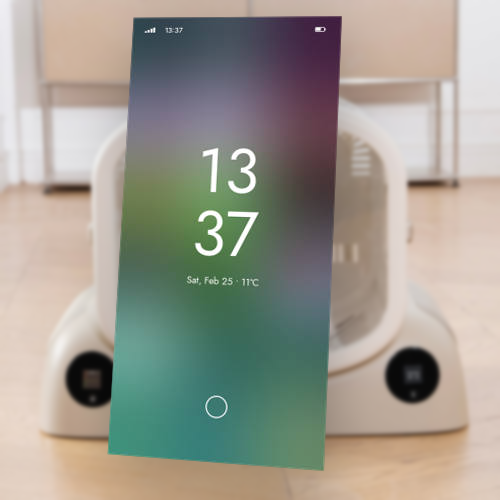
13:37
